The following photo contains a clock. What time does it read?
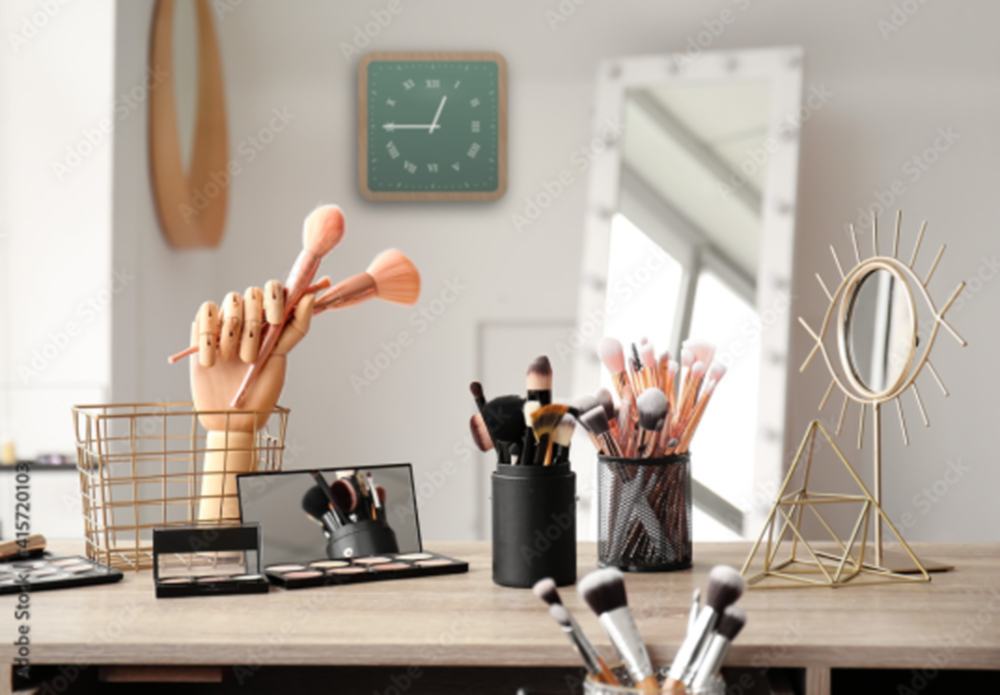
12:45
